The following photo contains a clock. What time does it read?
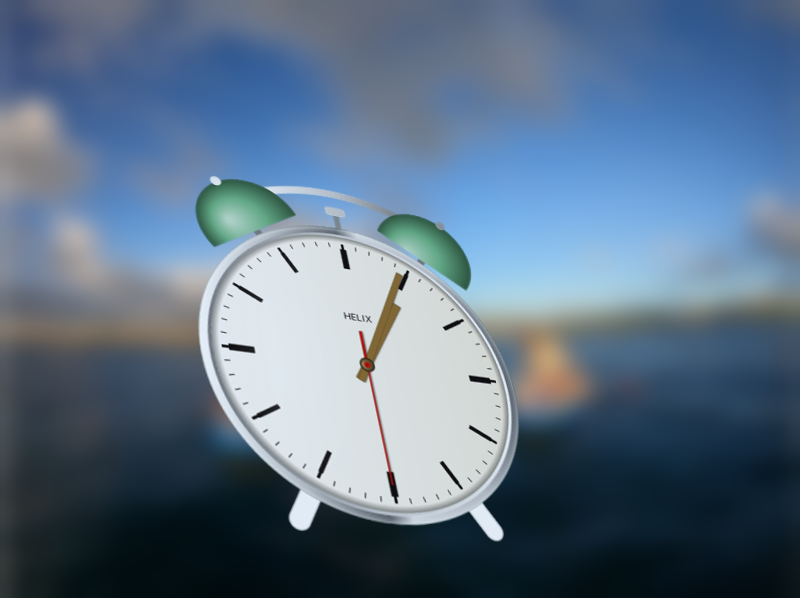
1:04:30
